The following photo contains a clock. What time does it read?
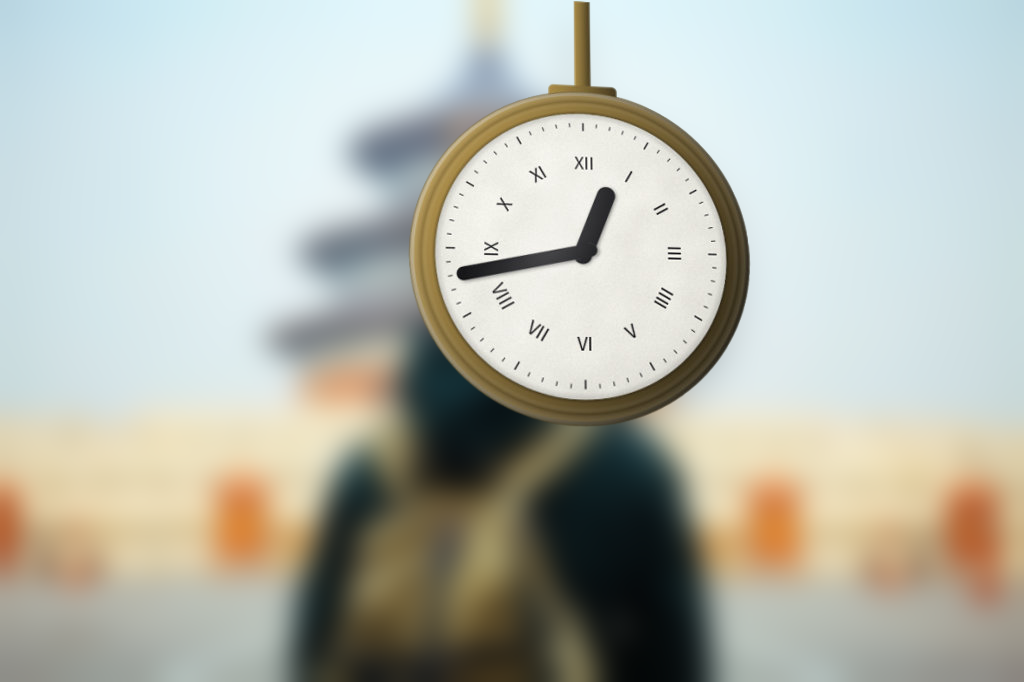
12:43
